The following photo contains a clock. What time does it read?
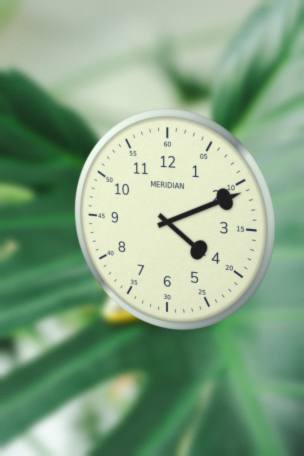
4:11
